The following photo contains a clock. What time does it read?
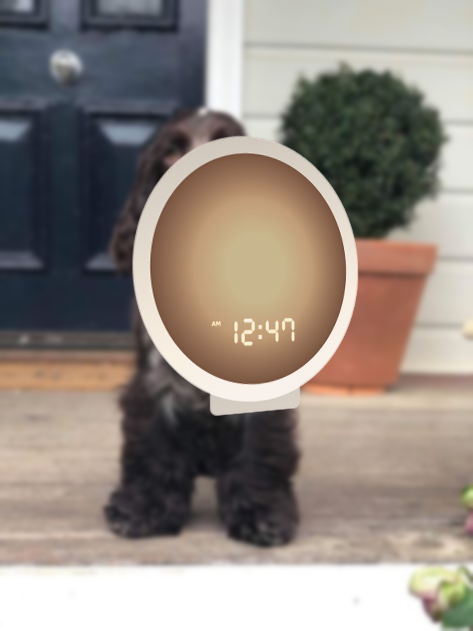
12:47
